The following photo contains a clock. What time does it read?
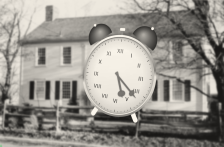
5:22
